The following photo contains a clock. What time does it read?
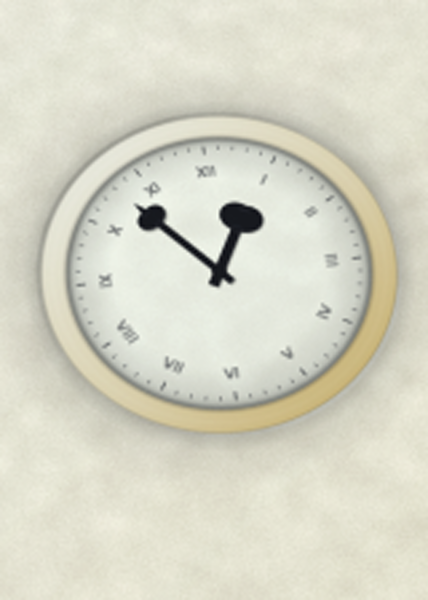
12:53
